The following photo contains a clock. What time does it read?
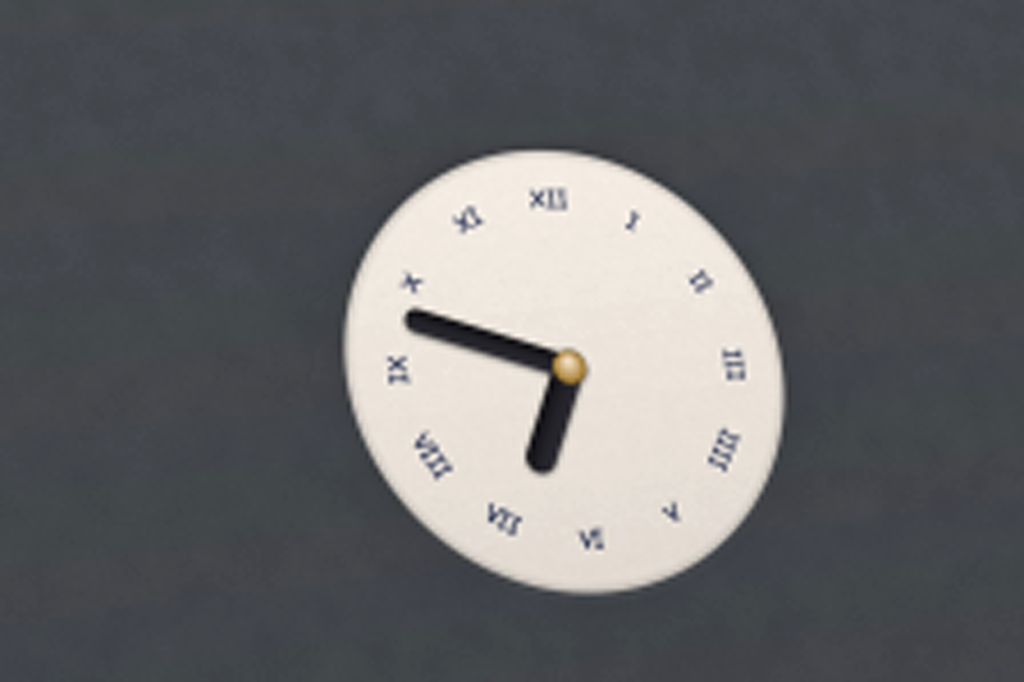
6:48
